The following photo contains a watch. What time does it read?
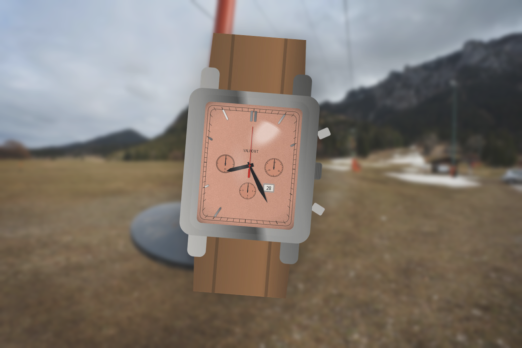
8:25
